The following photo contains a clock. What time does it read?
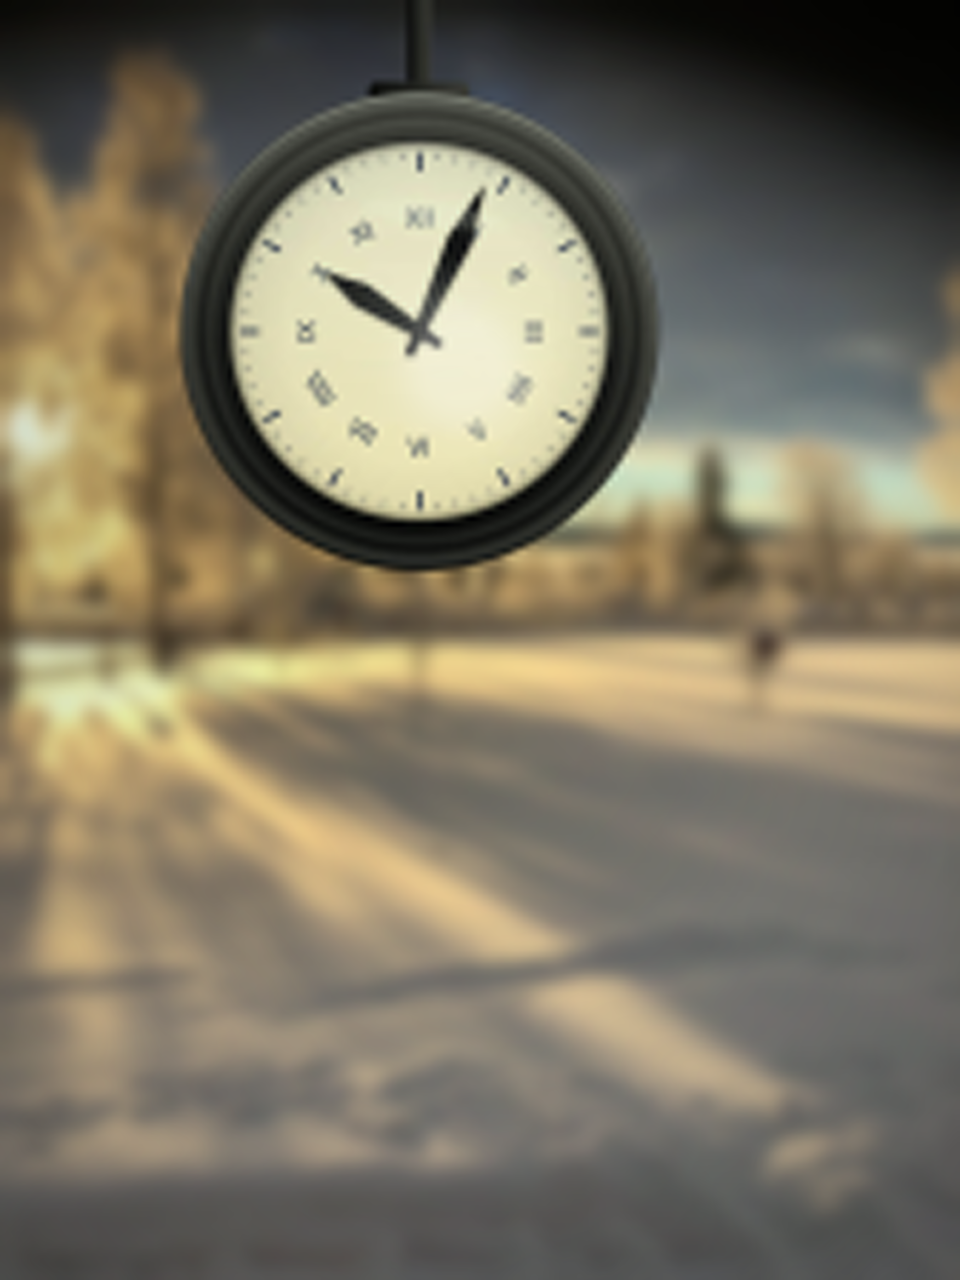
10:04
